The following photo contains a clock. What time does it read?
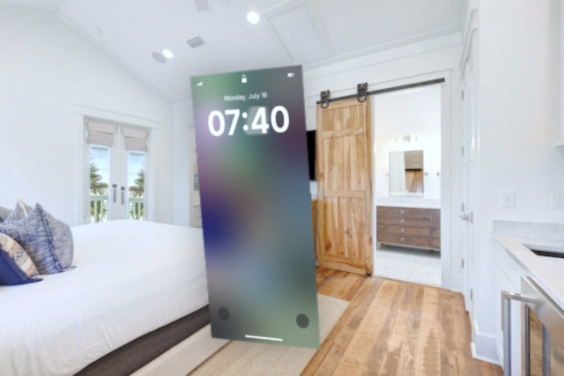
7:40
